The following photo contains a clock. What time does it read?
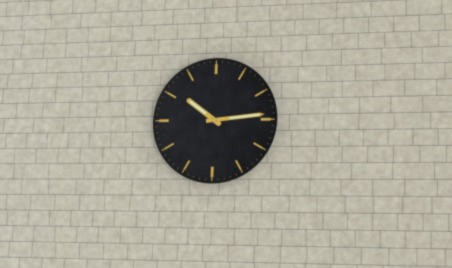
10:14
